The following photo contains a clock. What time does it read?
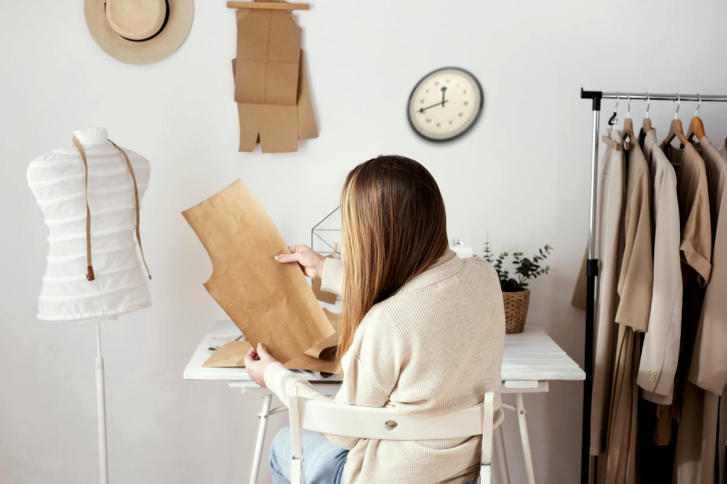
11:41
